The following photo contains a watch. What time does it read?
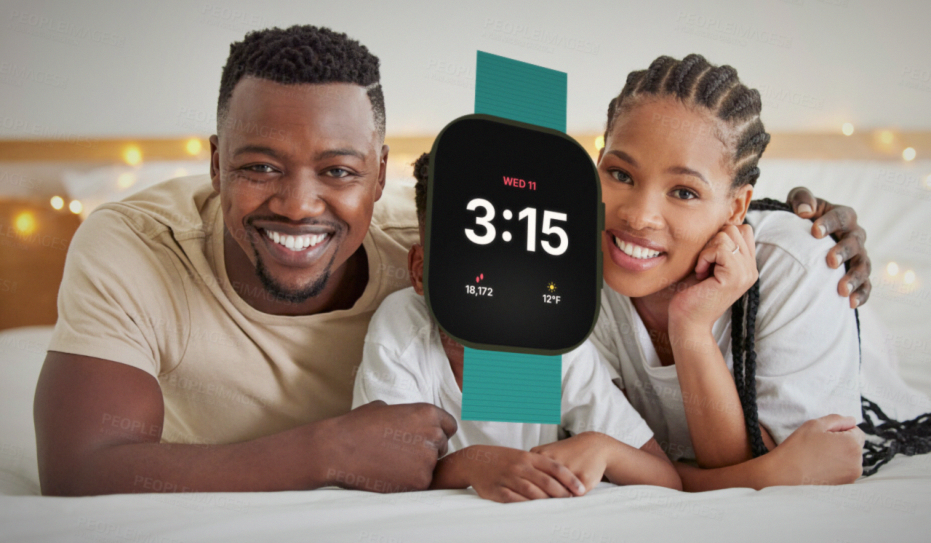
3:15
